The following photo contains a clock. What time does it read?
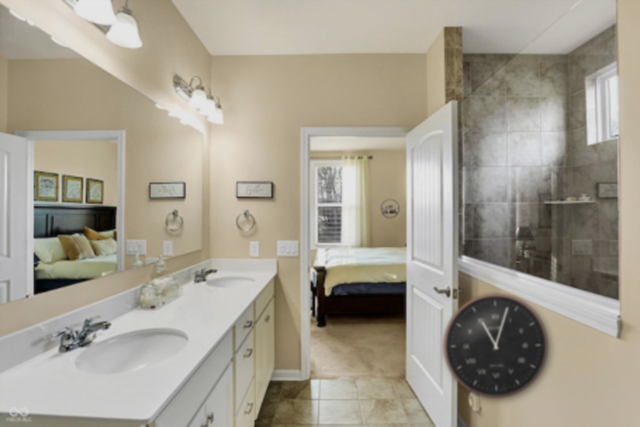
11:03
